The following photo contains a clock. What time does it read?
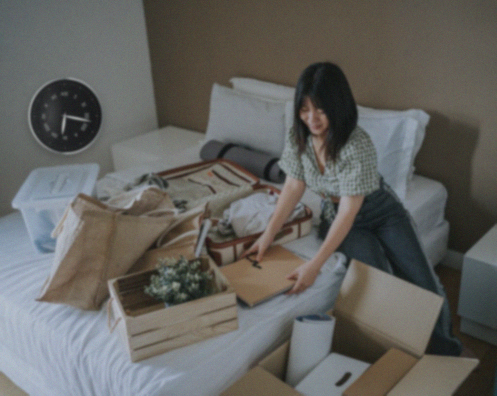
6:17
